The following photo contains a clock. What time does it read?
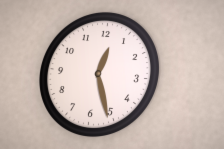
12:26
